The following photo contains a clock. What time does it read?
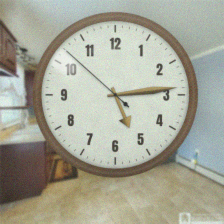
5:13:52
